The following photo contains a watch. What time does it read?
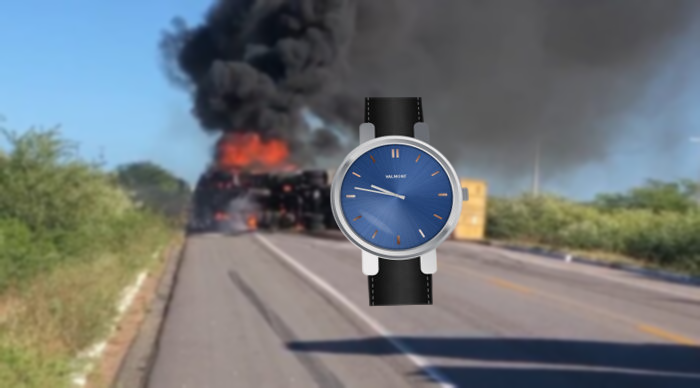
9:47
